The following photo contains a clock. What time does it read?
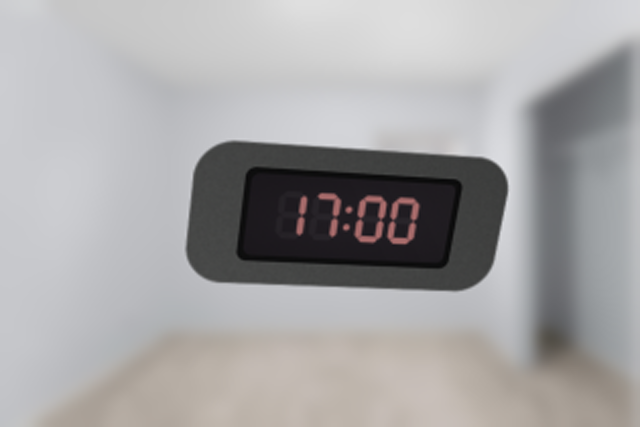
17:00
